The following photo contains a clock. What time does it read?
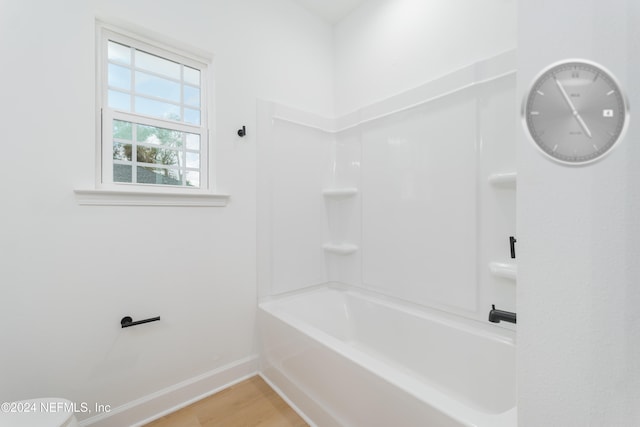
4:55
